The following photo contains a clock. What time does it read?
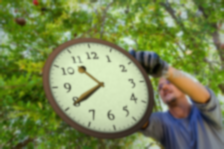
10:40
